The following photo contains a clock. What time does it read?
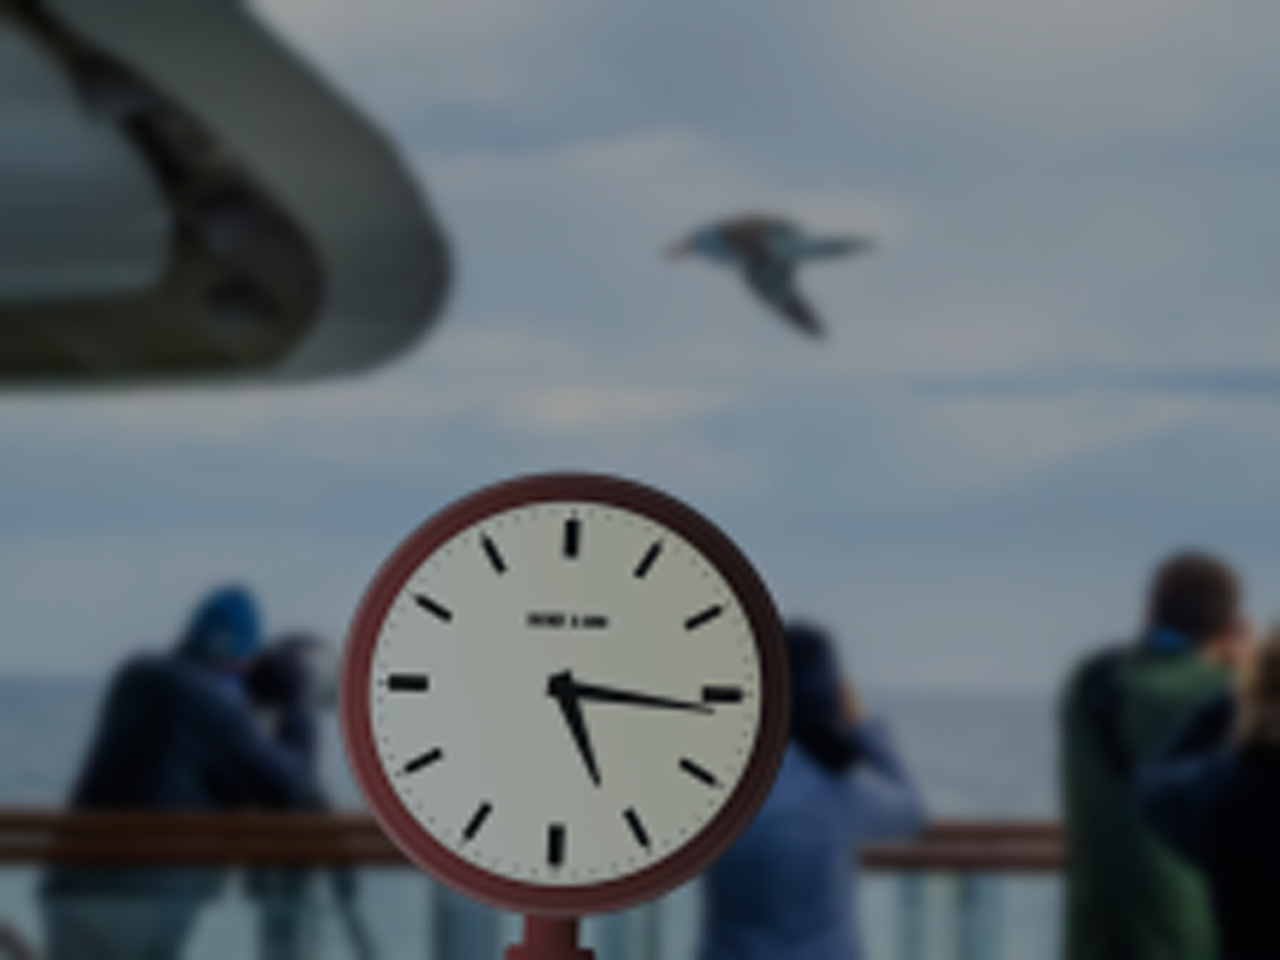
5:16
